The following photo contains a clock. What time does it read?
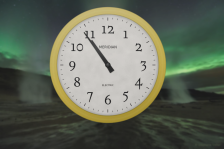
10:54
